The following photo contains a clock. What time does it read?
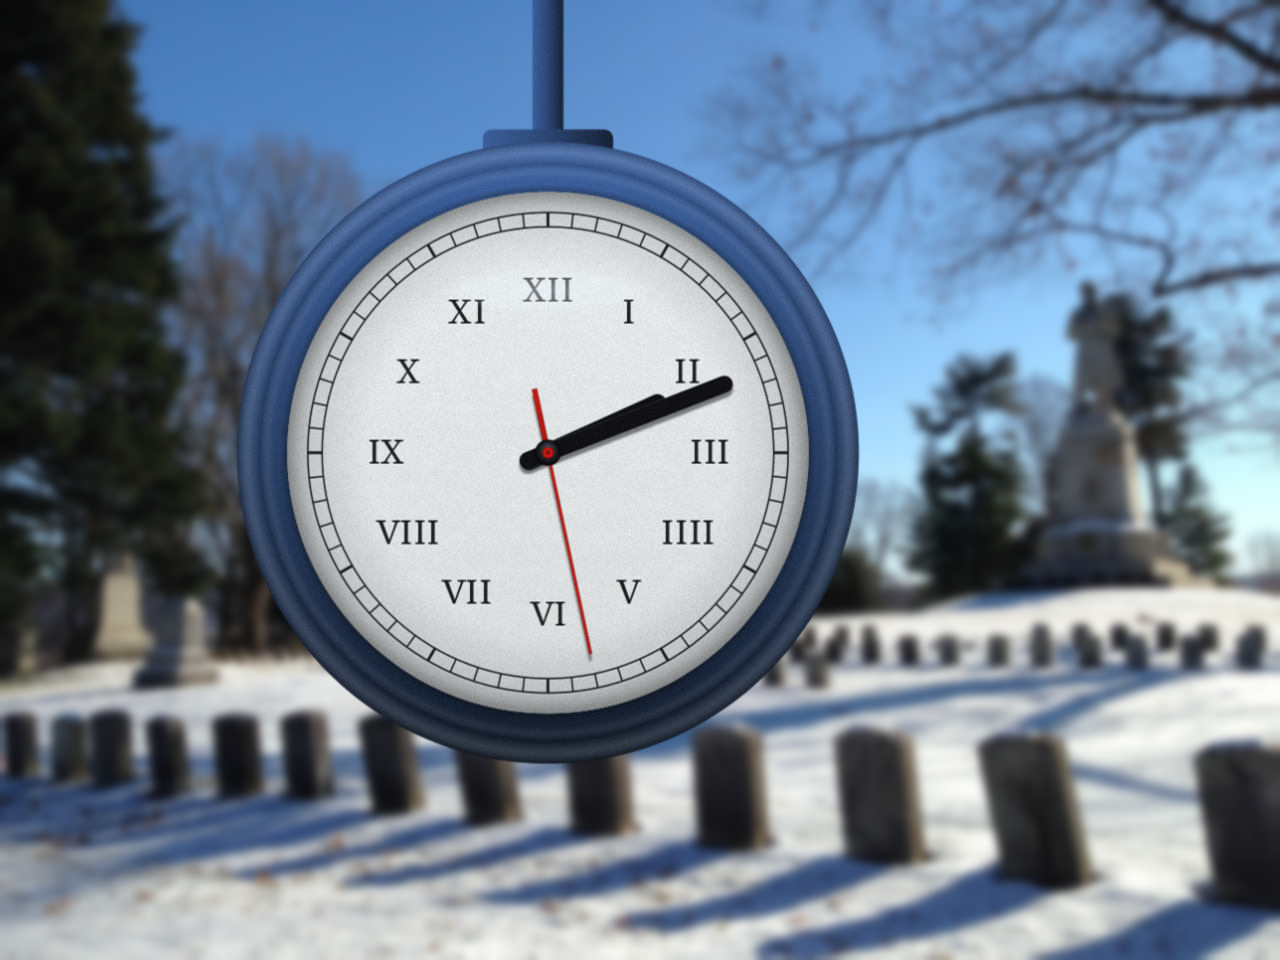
2:11:28
